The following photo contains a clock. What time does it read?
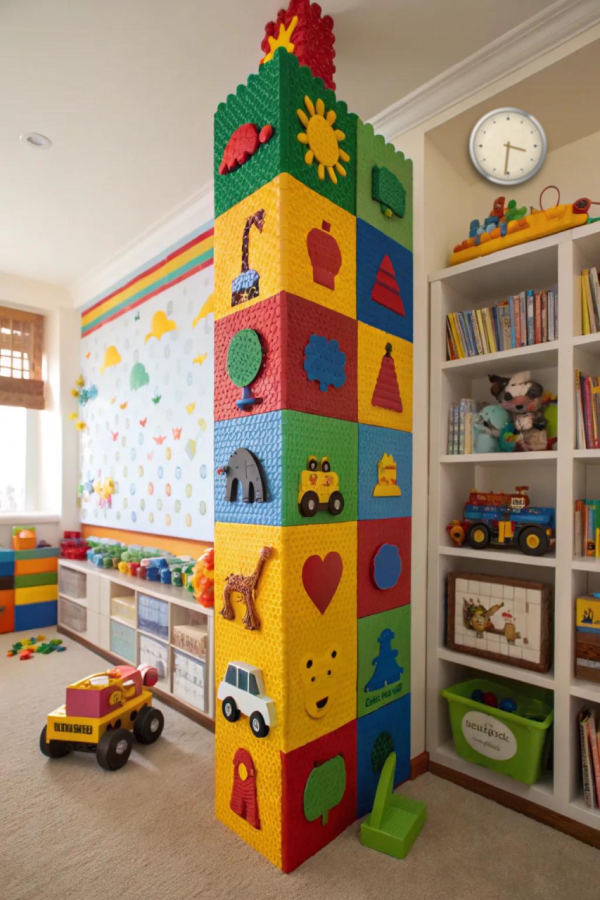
3:31
